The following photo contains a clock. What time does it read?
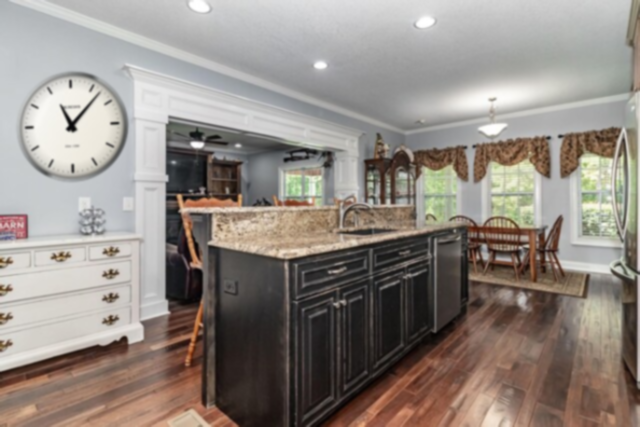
11:07
